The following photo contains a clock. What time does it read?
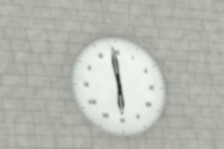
5:59
